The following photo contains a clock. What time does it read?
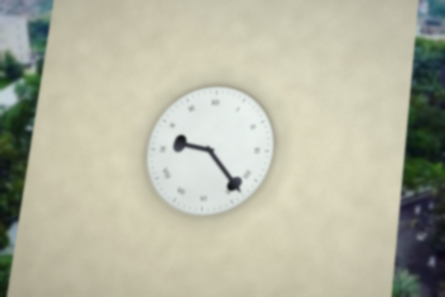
9:23
